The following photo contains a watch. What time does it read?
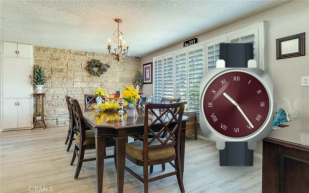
10:24
